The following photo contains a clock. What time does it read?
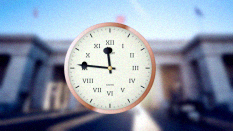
11:46
